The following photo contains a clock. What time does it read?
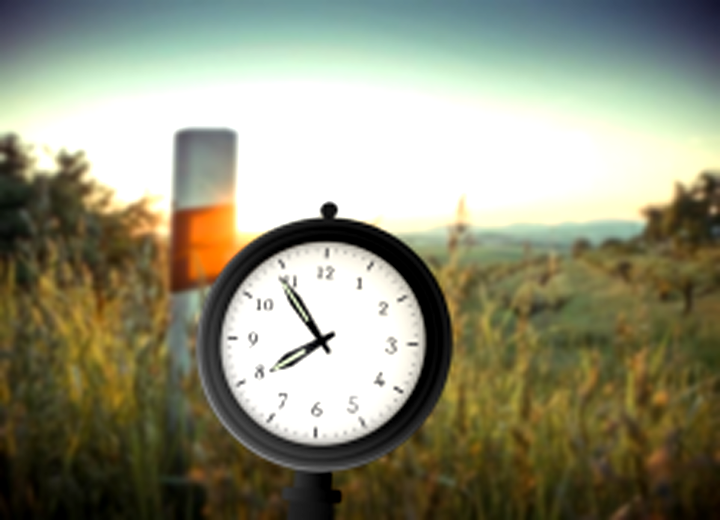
7:54
